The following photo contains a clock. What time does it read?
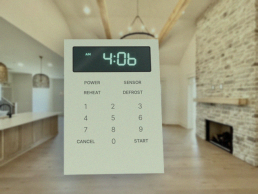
4:06
